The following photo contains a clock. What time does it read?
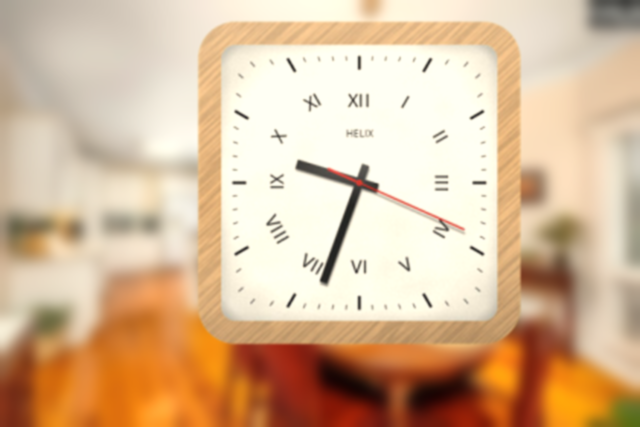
9:33:19
